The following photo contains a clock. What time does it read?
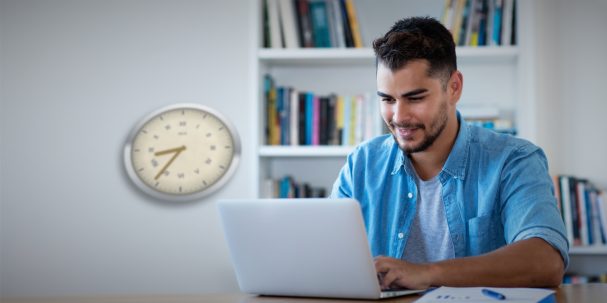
8:36
